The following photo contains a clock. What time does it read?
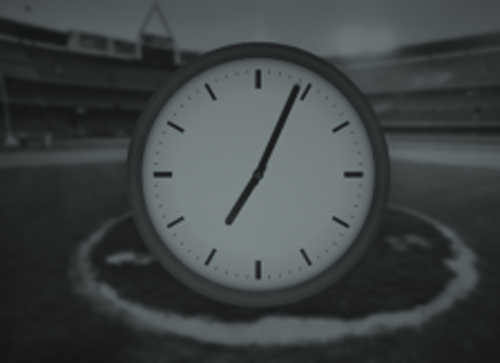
7:04
